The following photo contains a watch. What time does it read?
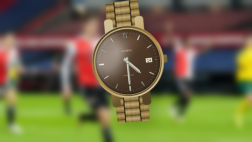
4:30
